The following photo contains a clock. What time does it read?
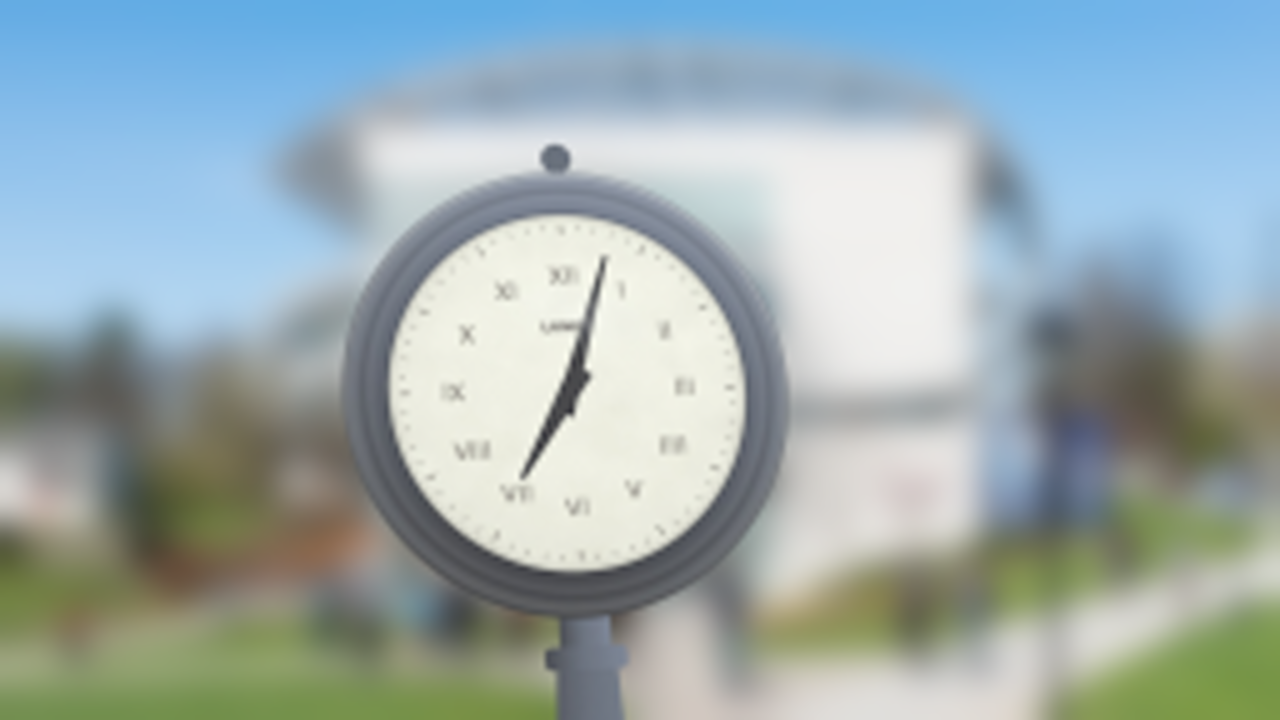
7:03
